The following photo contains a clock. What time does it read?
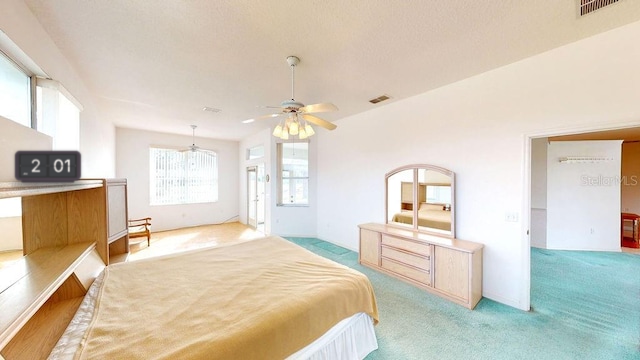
2:01
